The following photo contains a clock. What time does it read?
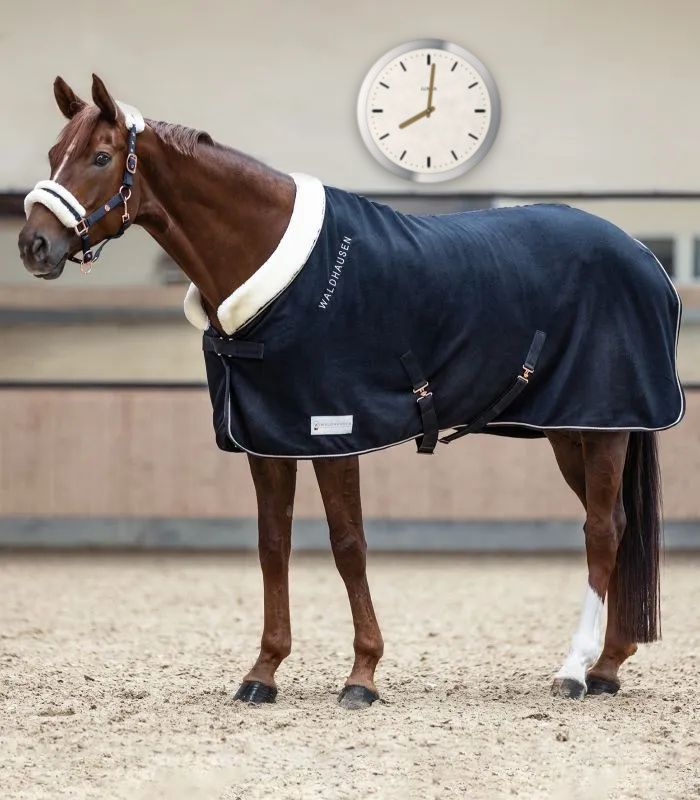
8:01
